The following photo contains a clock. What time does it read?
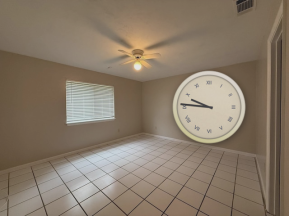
9:46
